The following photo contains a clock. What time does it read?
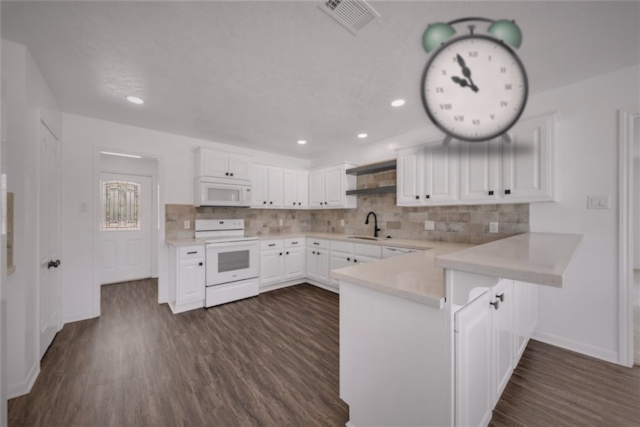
9:56
